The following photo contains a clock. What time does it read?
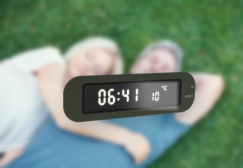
6:41
